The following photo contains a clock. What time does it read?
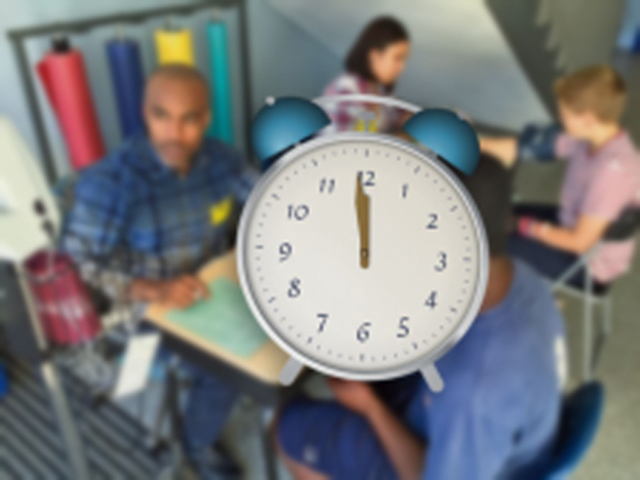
11:59
